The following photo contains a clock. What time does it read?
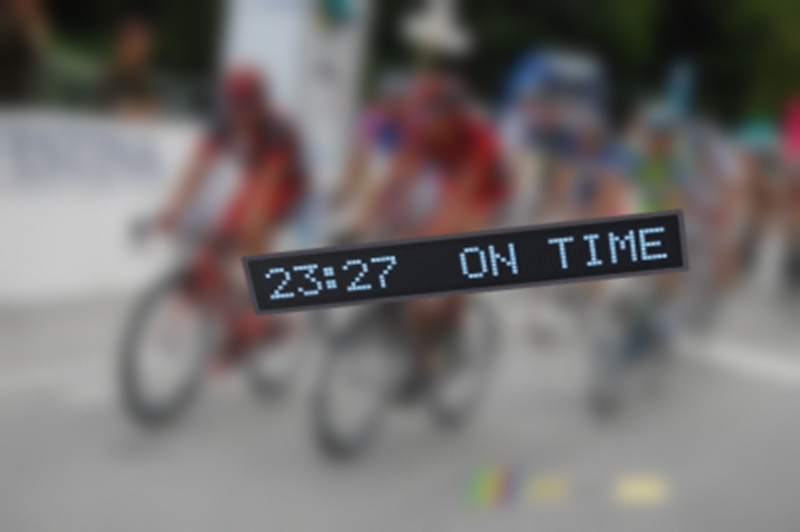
23:27
